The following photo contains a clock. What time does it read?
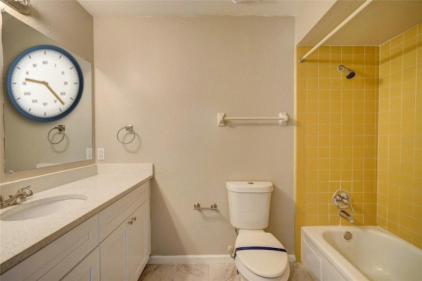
9:23
